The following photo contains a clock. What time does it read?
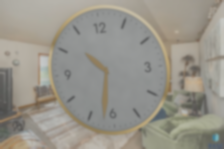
10:32
